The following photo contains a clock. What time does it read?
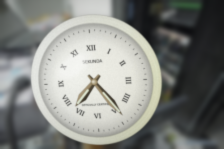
7:24
